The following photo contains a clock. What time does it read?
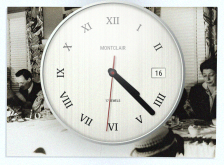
4:22:31
